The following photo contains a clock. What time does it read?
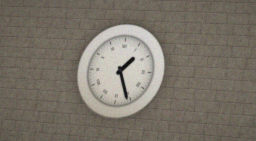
1:26
